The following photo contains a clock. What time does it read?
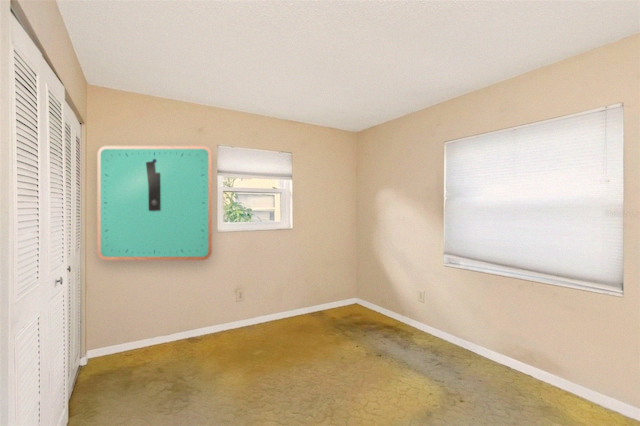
11:59
